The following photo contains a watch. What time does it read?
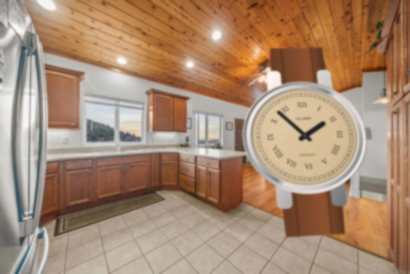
1:53
